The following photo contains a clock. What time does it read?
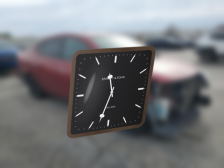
11:33
